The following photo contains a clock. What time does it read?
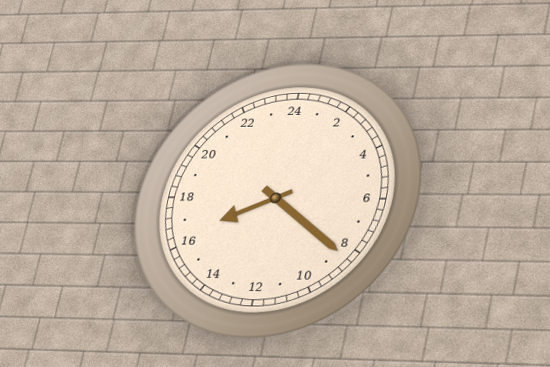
16:21
